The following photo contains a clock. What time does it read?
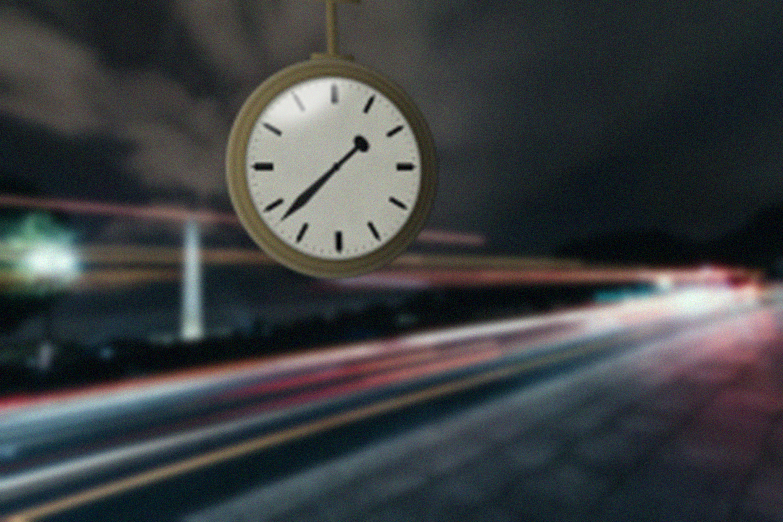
1:38
